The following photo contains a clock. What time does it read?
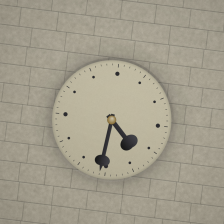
4:31
